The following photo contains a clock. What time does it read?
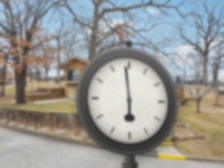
5:59
